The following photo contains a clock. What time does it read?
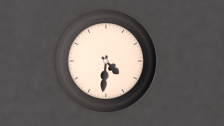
4:31
